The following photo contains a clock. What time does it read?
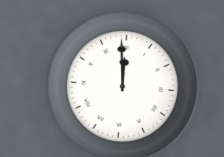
11:59
